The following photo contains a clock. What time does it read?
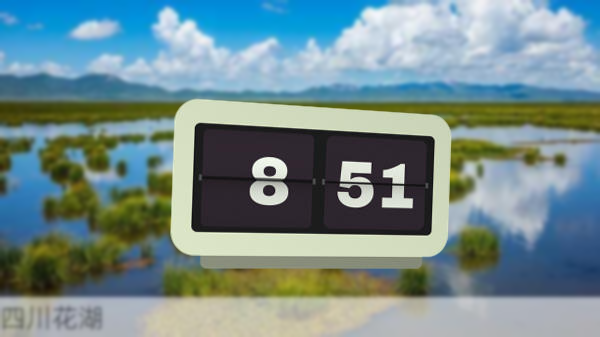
8:51
